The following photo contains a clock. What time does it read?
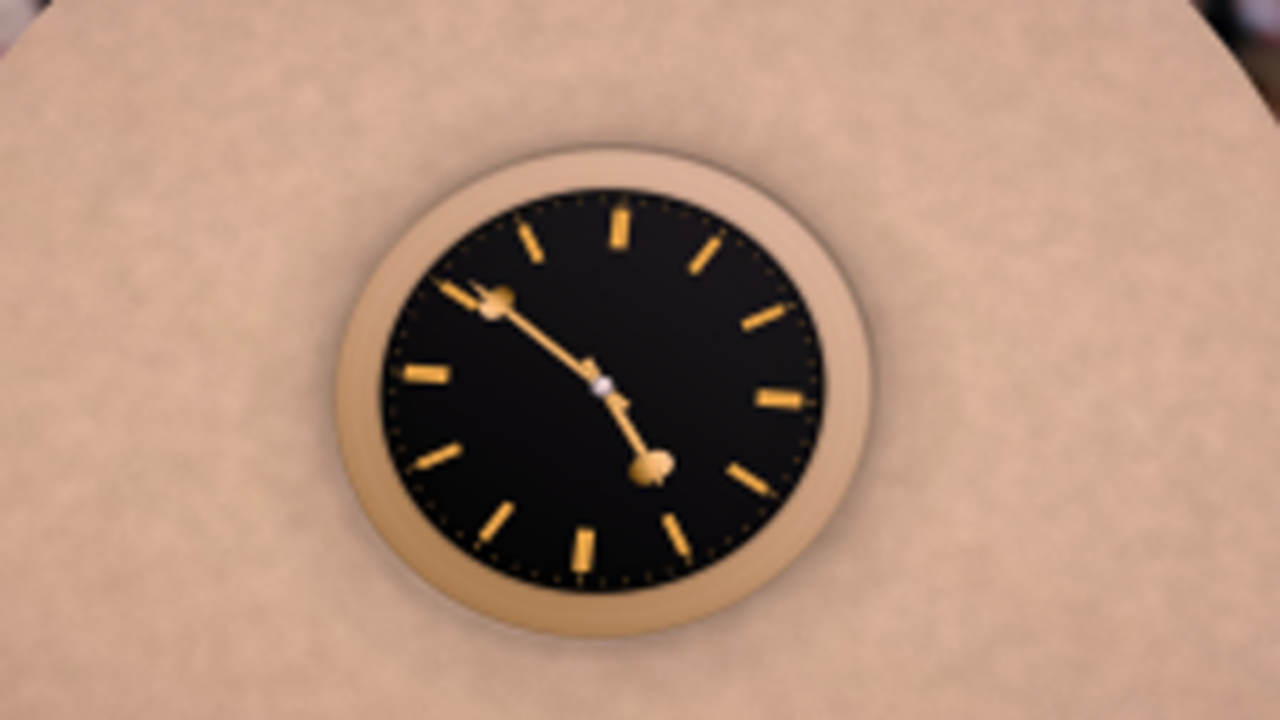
4:51
